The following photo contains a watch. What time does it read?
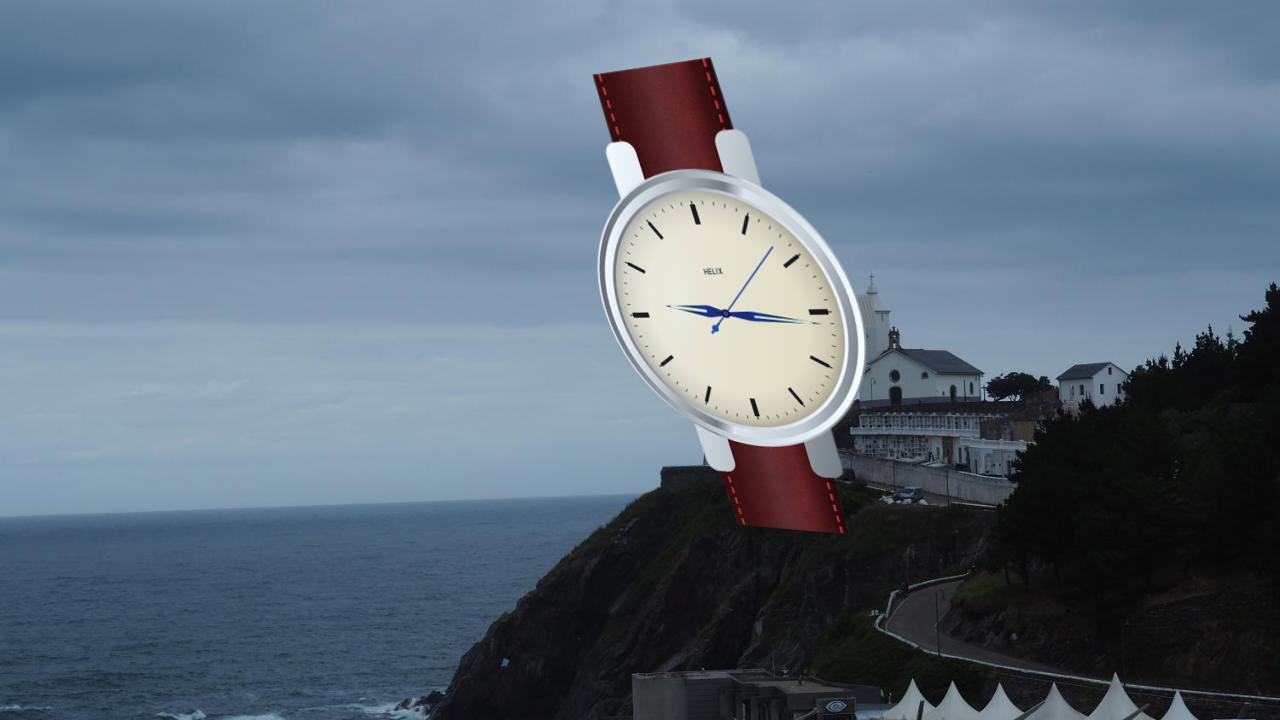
9:16:08
